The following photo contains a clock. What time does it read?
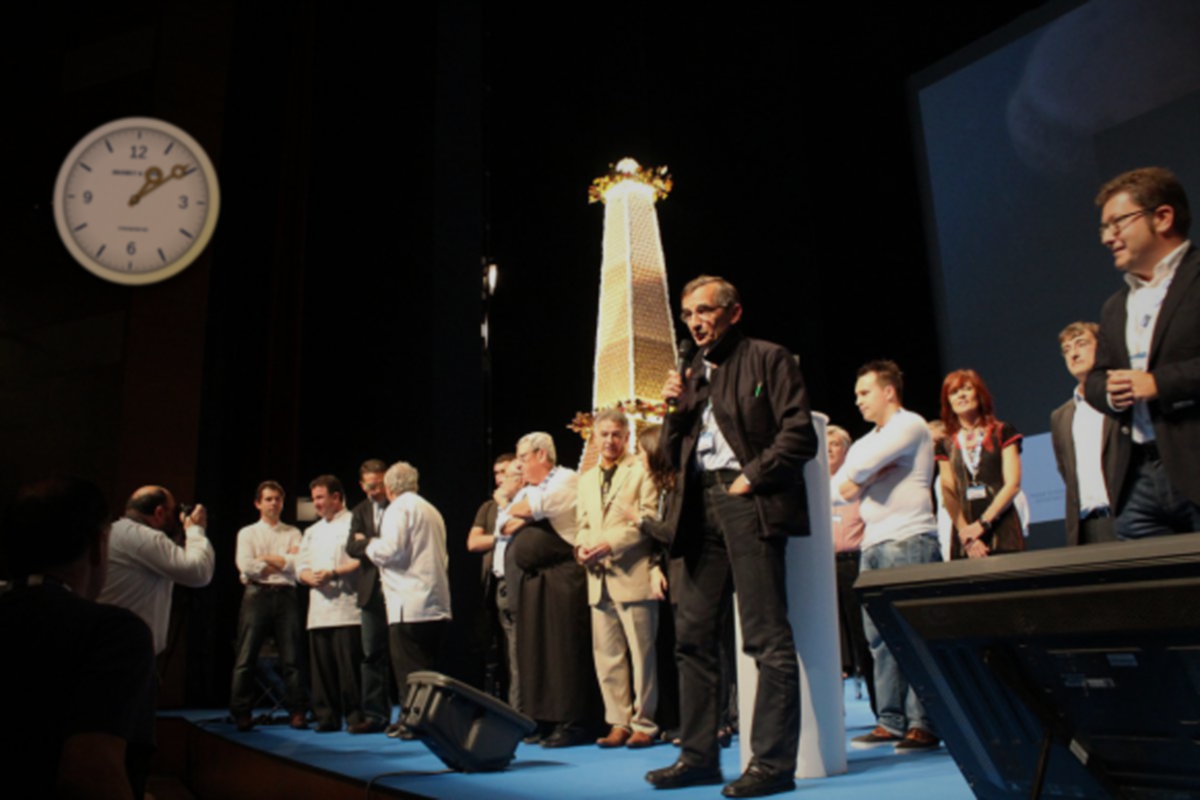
1:09
